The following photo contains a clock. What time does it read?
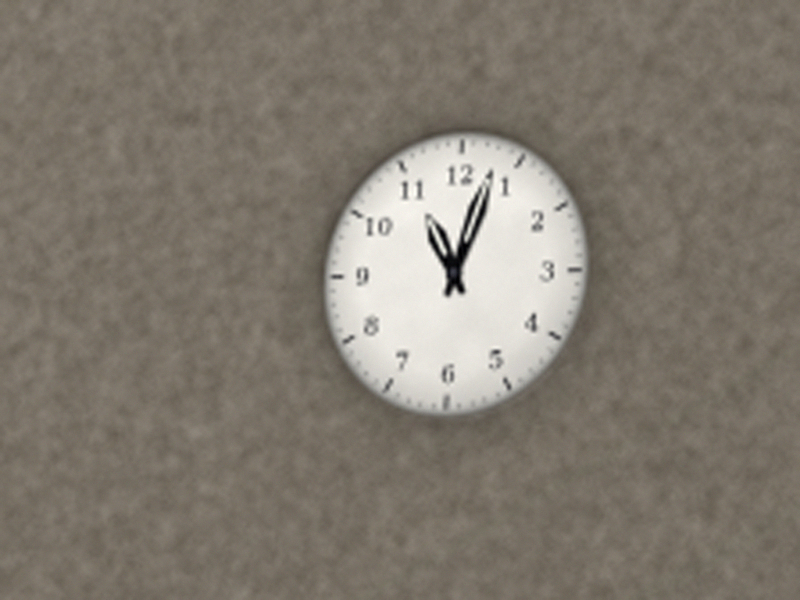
11:03
